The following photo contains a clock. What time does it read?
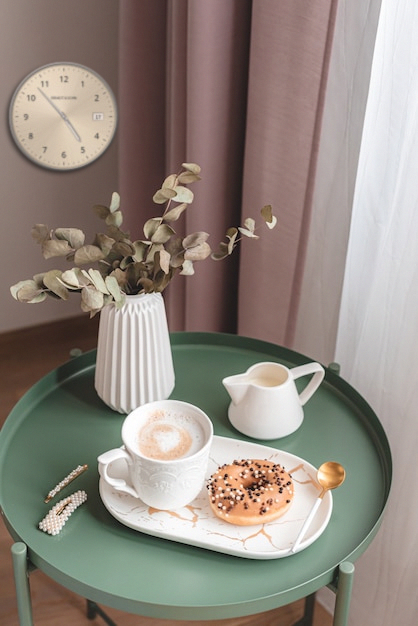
4:53
